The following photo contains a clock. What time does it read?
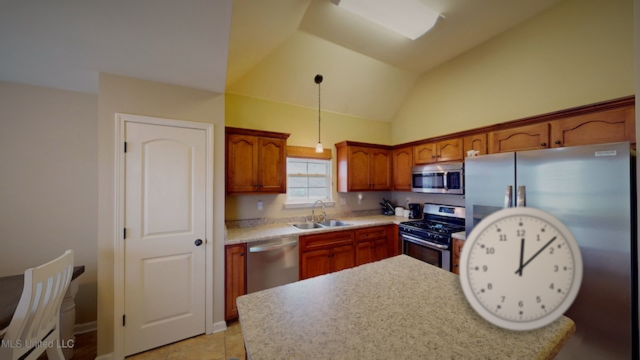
12:08
